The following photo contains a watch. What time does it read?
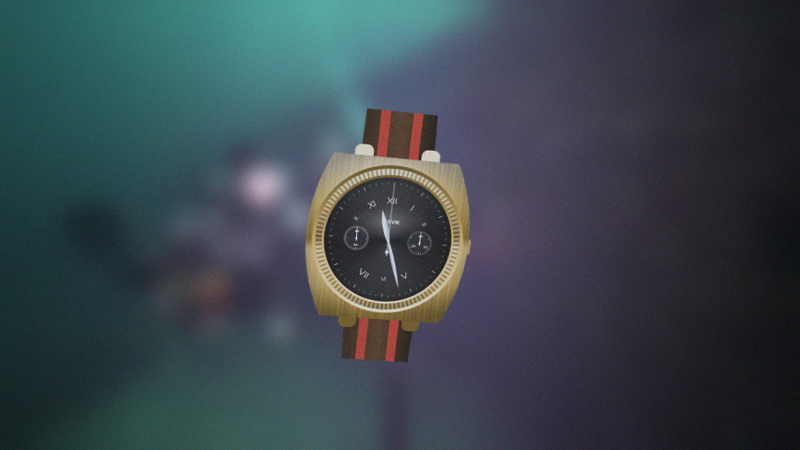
11:27
